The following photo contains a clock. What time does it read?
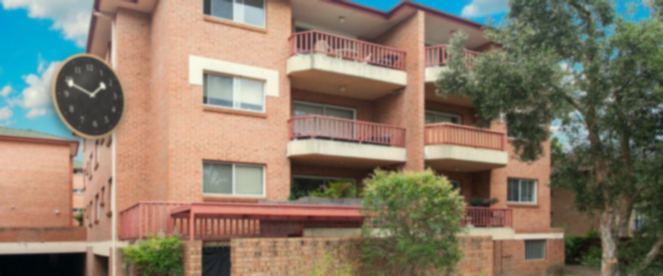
1:49
